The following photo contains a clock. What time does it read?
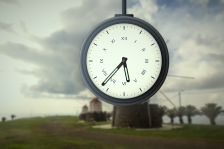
5:37
